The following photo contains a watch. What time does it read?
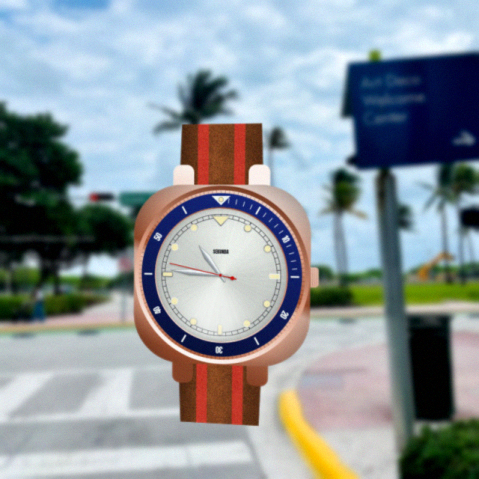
10:45:47
